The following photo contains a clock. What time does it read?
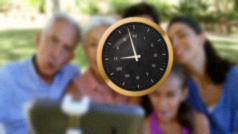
8:58
